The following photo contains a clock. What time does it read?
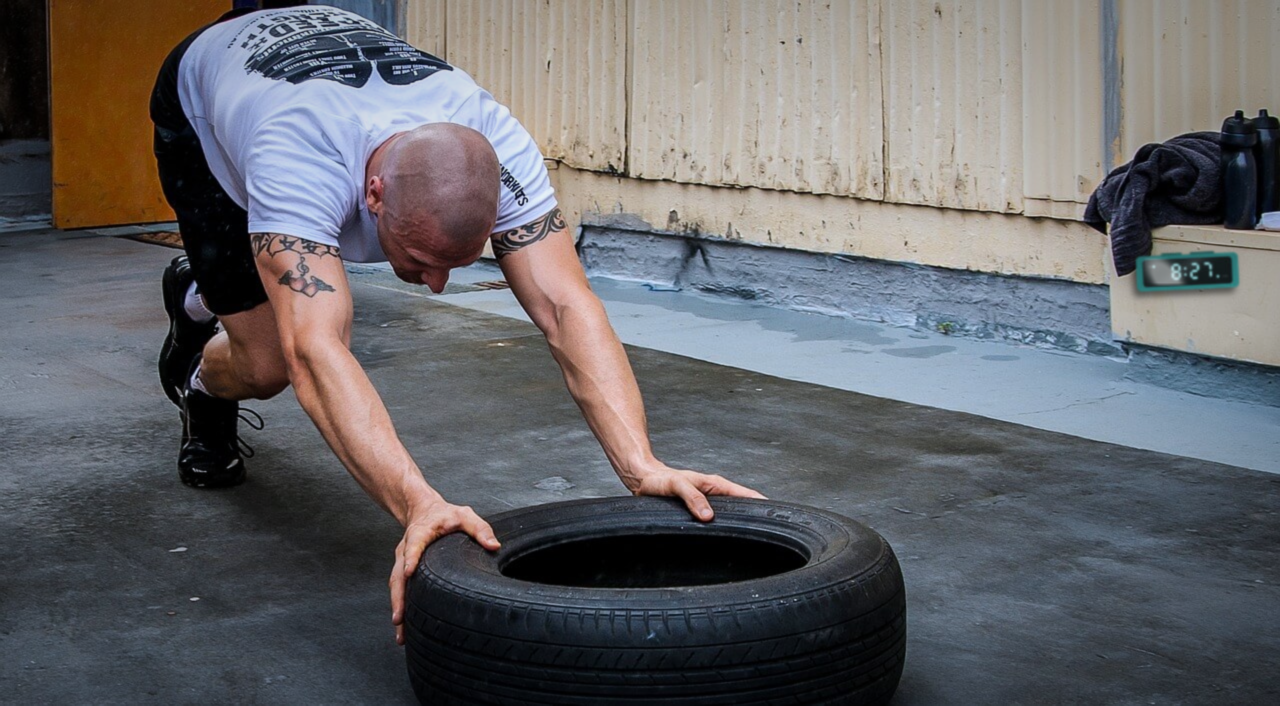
8:27
